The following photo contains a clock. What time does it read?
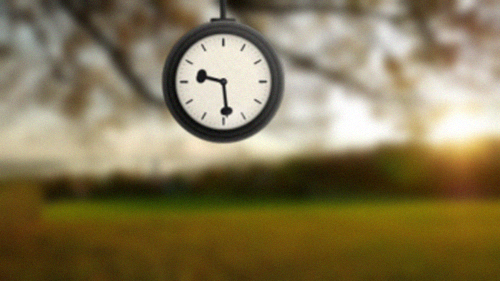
9:29
